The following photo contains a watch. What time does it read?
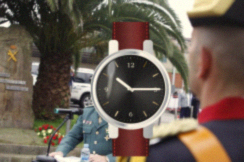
10:15
